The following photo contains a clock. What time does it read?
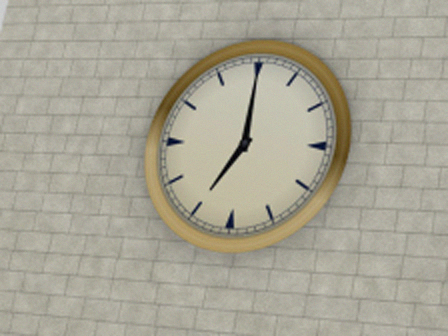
7:00
